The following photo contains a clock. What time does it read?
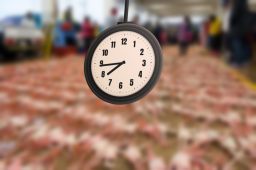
7:44
